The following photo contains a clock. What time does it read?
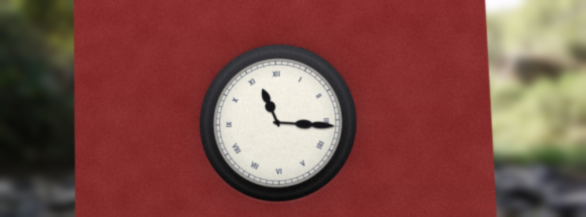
11:16
